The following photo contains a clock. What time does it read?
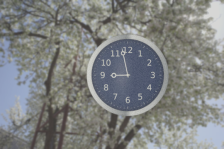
8:58
